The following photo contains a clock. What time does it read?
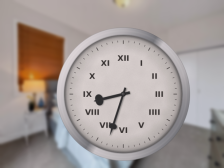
8:33
